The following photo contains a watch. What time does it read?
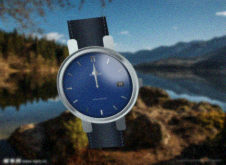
12:00
